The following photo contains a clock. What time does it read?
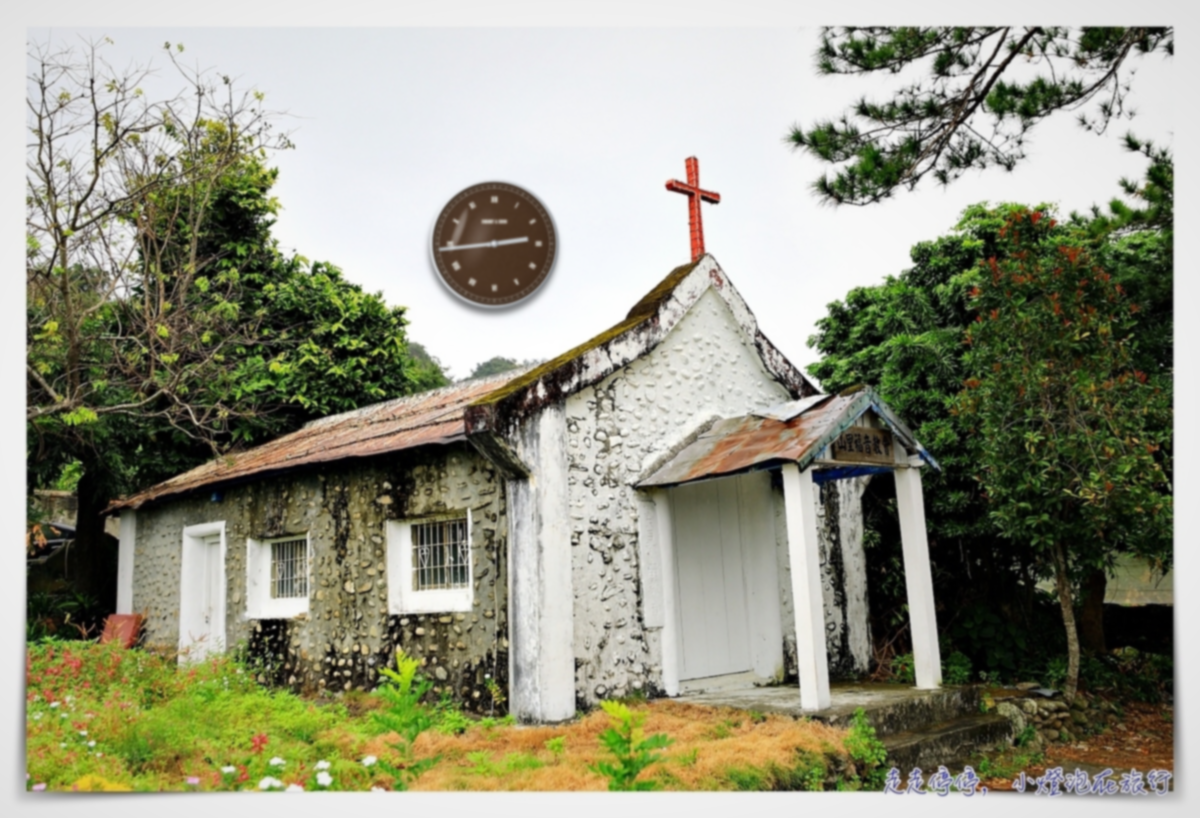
2:44
